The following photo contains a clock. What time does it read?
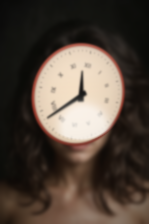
11:38
